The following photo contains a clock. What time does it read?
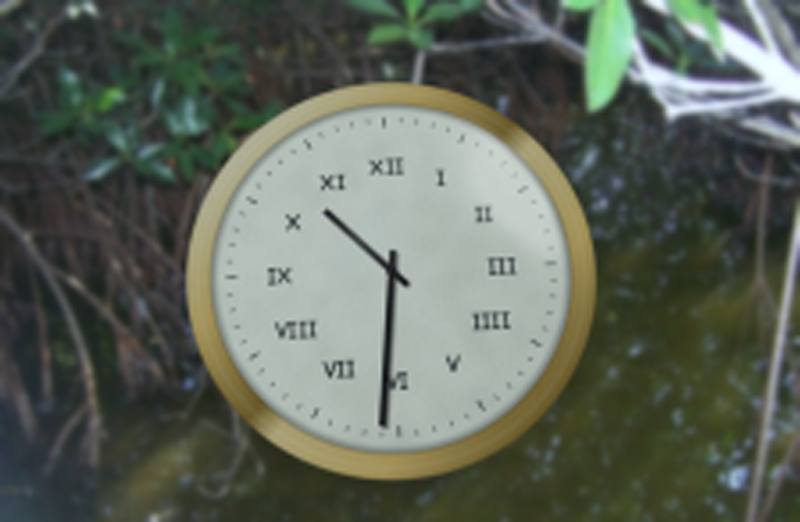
10:31
